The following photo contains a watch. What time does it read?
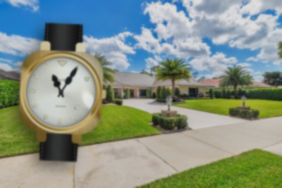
11:05
